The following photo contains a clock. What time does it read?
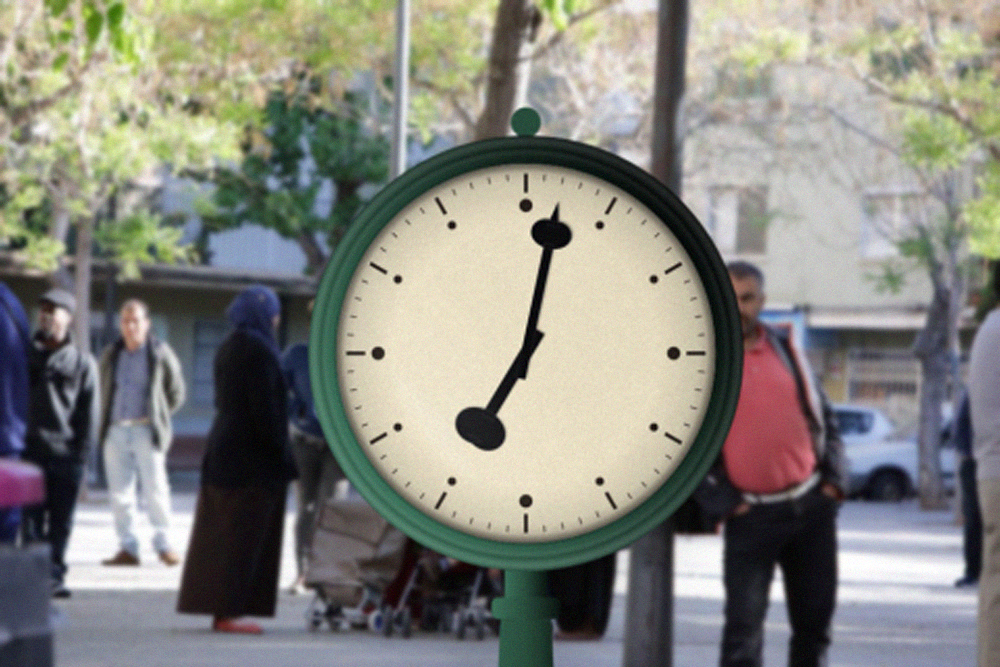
7:02
